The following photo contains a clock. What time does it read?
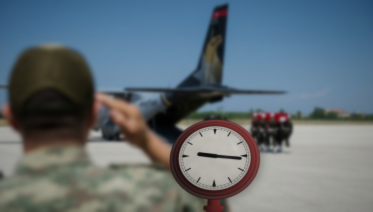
9:16
